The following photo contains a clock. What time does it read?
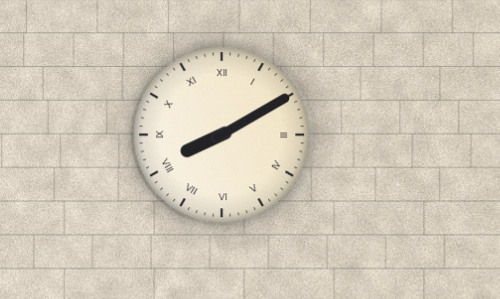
8:10
